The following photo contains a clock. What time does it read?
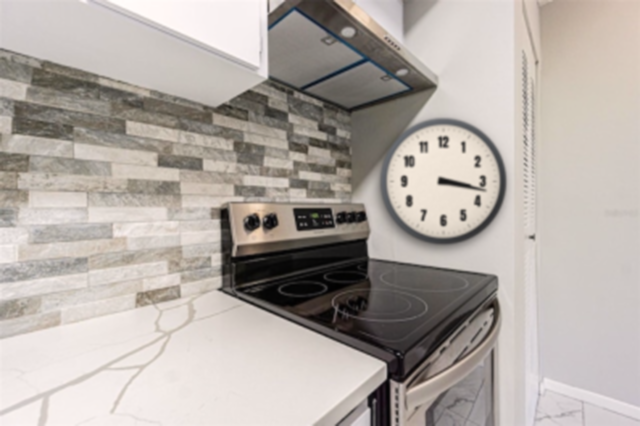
3:17
